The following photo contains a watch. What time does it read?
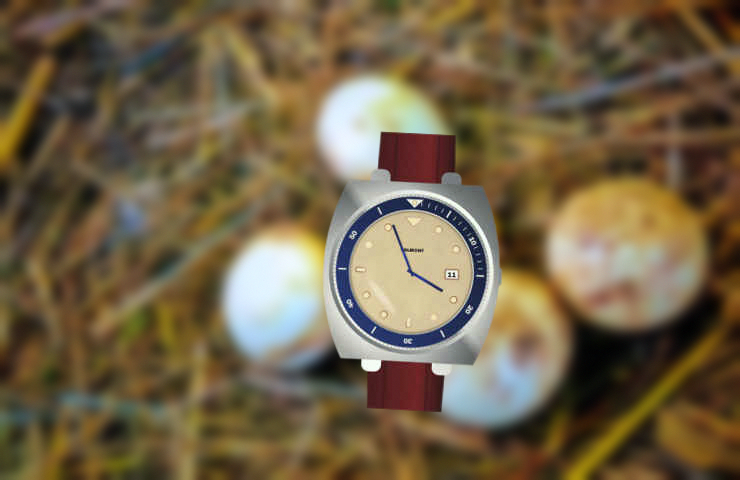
3:56
